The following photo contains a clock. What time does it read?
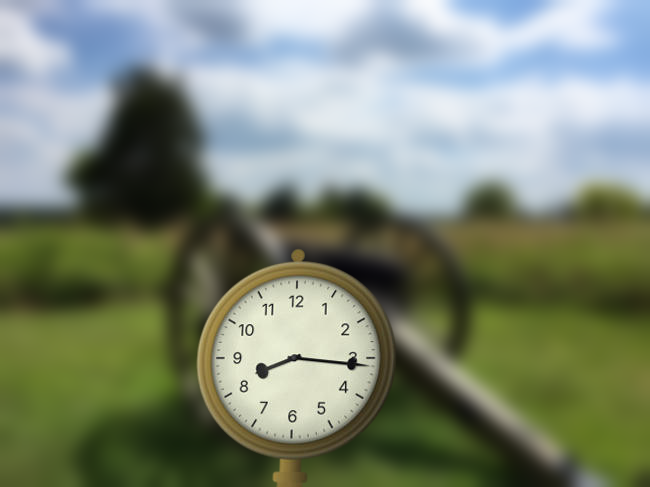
8:16
